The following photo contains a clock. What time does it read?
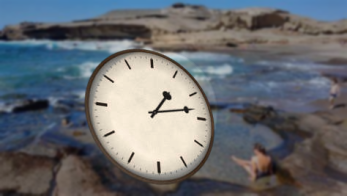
1:13
